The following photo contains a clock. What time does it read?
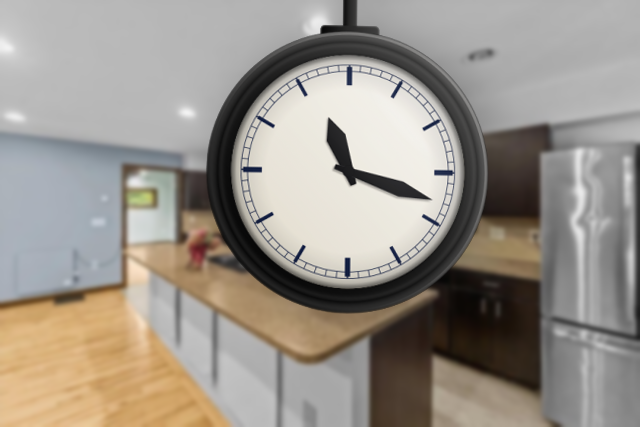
11:18
